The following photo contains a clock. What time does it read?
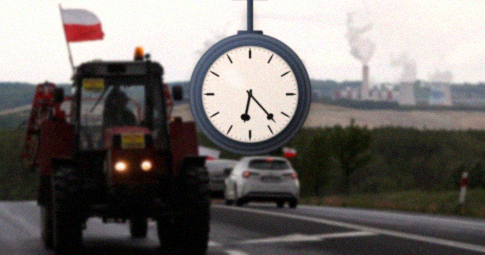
6:23
